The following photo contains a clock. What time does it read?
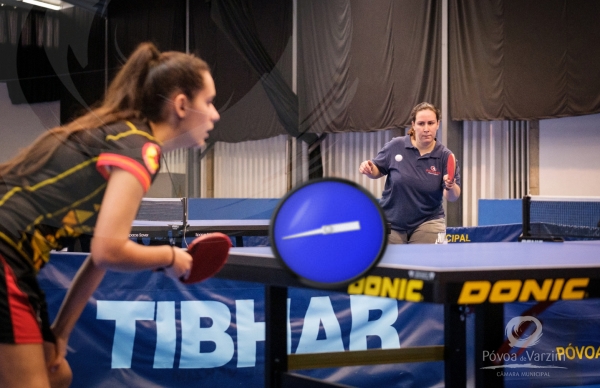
2:43
